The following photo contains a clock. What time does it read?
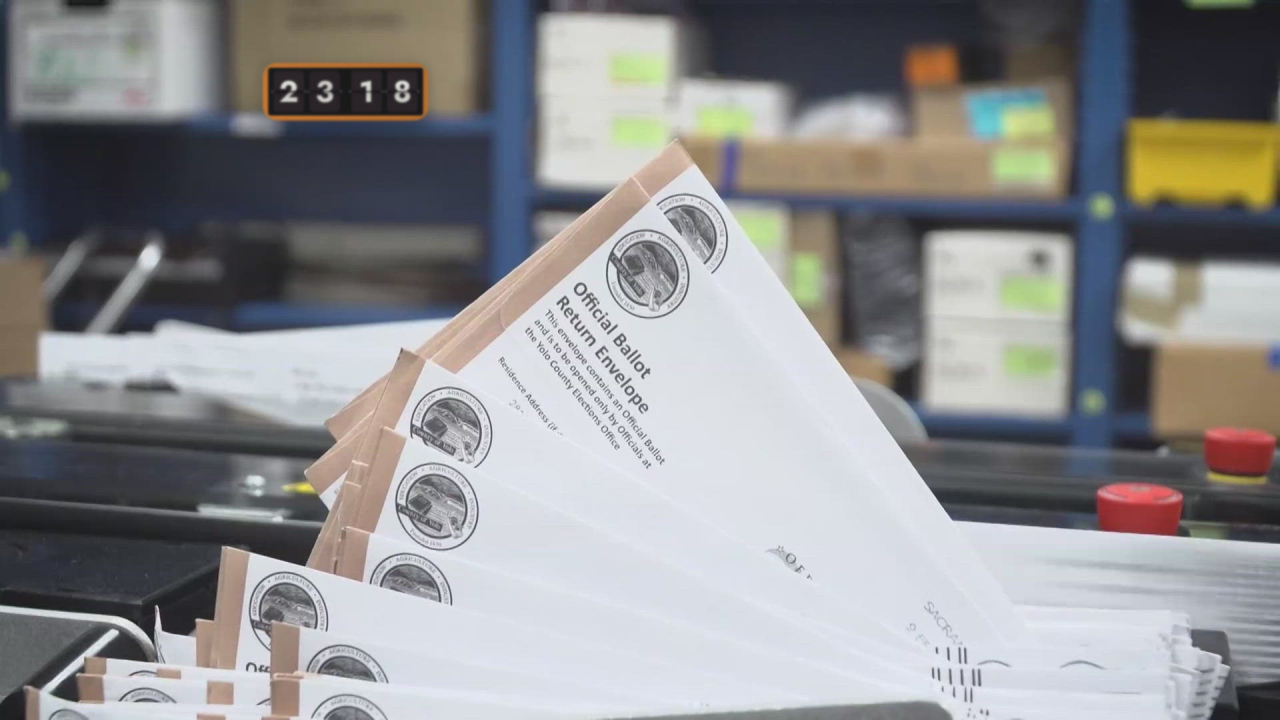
23:18
